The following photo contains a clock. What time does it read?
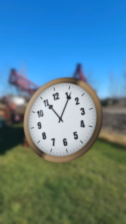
11:06
